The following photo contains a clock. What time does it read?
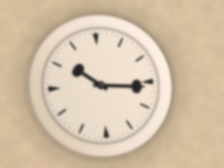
10:16
